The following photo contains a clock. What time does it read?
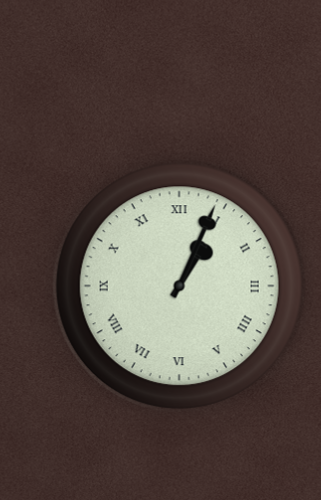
1:04
